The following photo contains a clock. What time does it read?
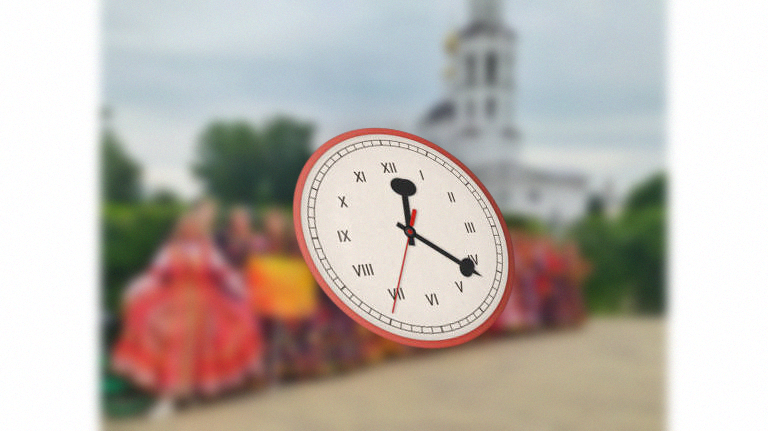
12:21:35
